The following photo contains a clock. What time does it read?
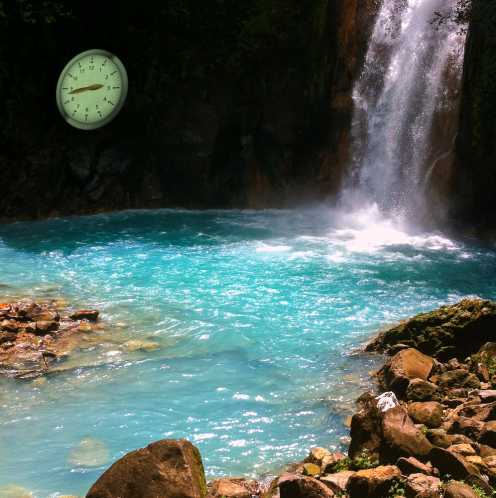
2:43
